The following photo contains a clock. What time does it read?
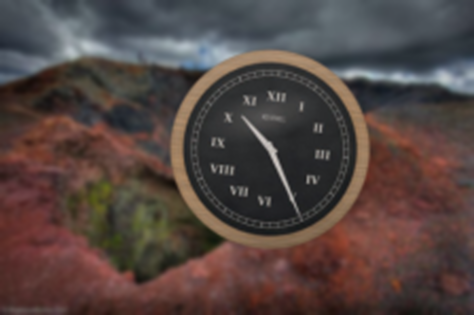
10:25
